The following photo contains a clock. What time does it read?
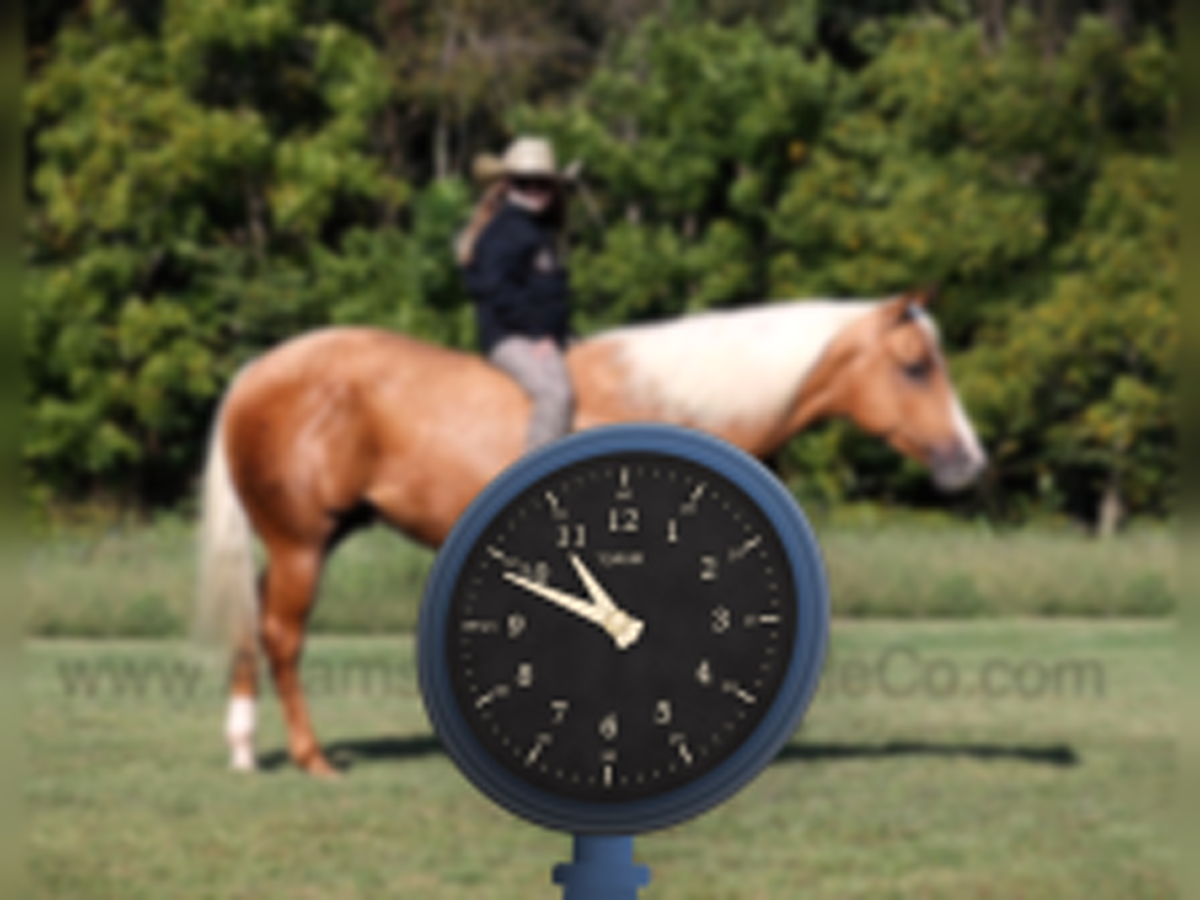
10:49
